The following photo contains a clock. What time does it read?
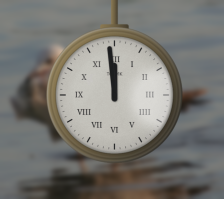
11:59
